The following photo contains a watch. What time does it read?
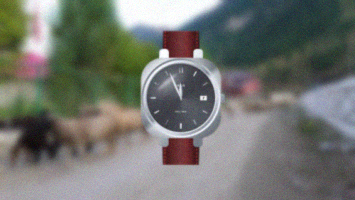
11:56
